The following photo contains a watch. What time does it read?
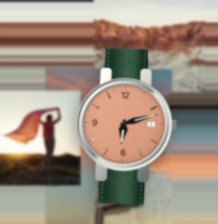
6:12
